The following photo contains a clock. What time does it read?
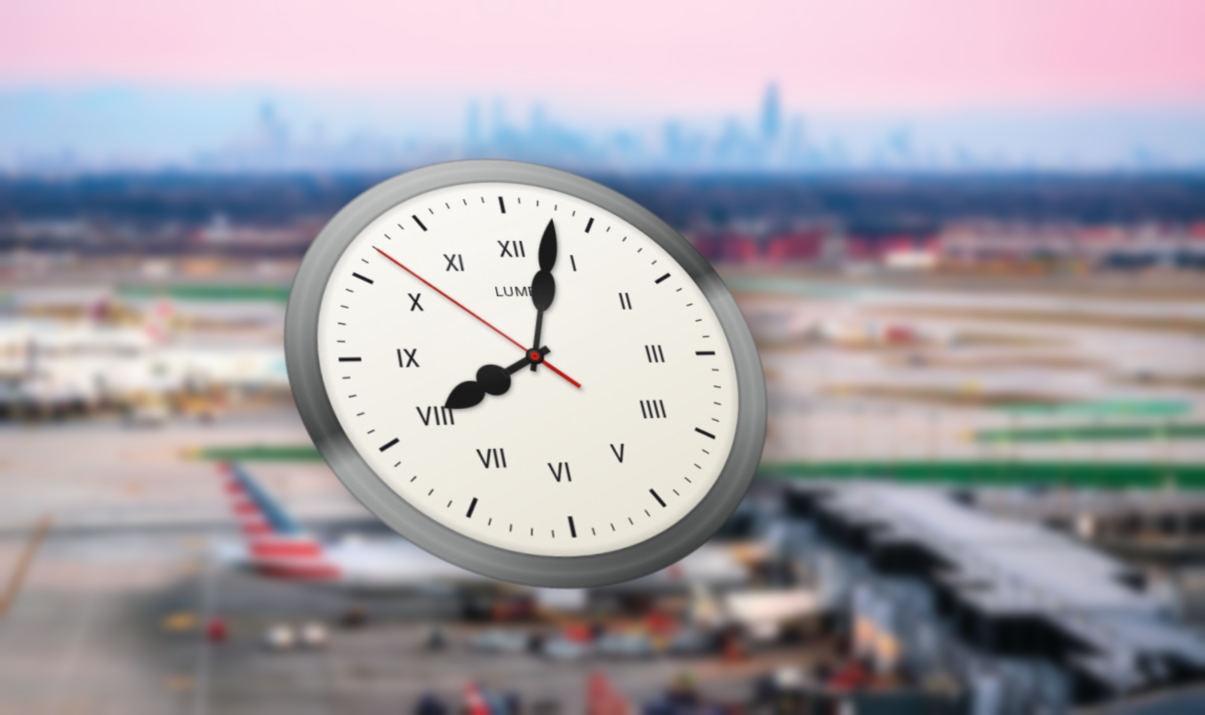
8:02:52
